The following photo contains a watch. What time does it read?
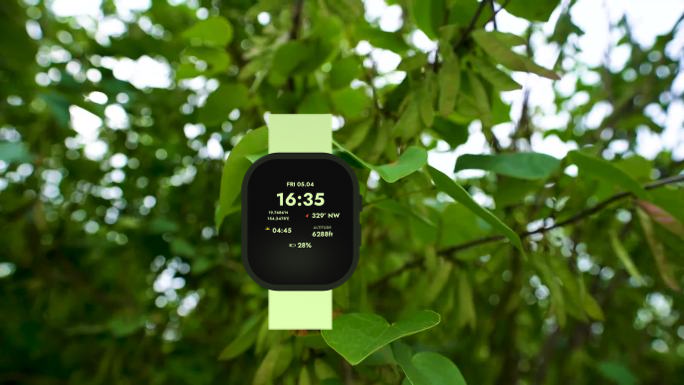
16:35
